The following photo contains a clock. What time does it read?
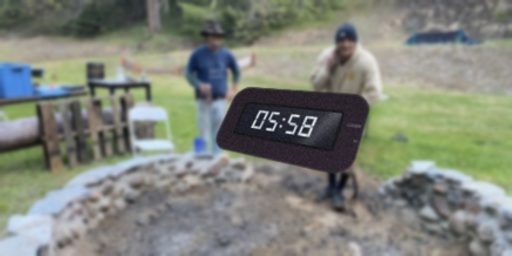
5:58
